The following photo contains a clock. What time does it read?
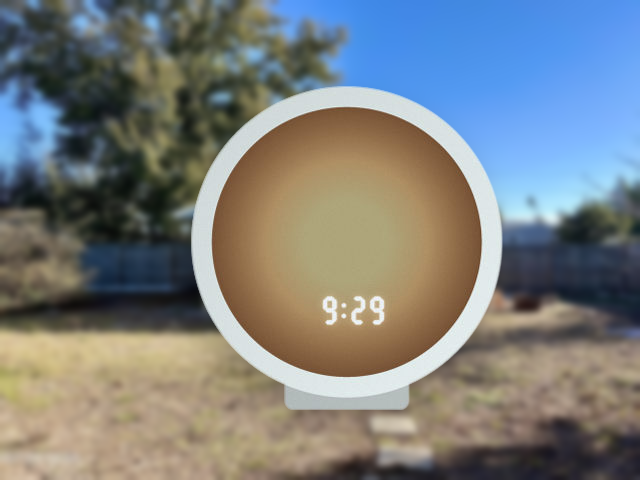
9:29
